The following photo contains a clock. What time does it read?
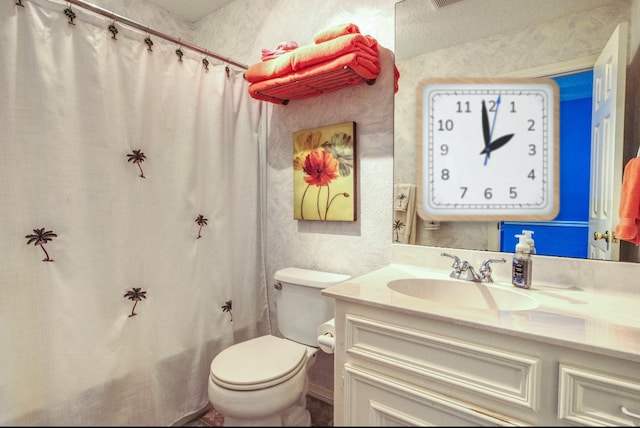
1:59:02
